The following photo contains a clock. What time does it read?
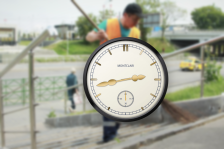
2:43
